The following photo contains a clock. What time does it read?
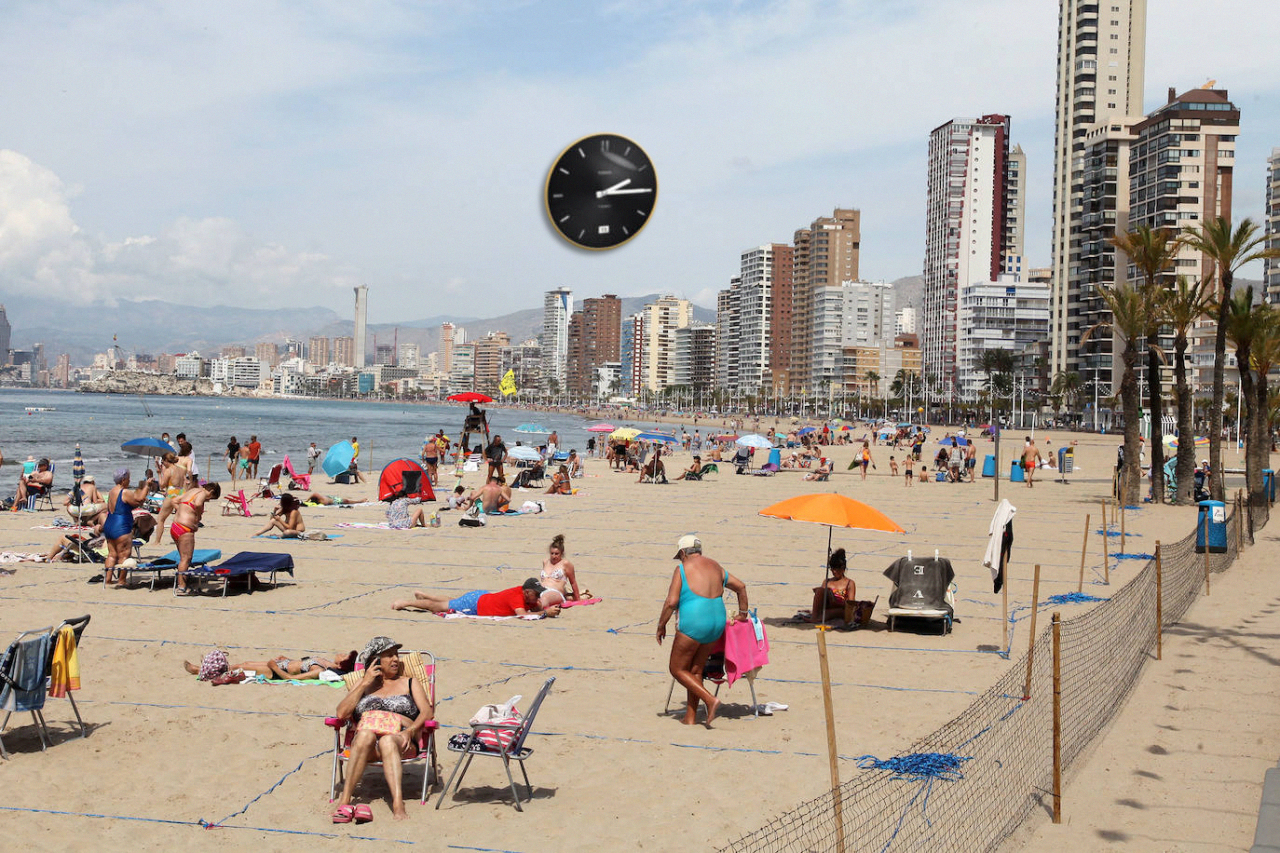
2:15
